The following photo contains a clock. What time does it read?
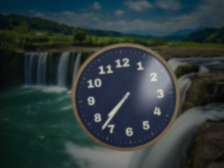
7:37
